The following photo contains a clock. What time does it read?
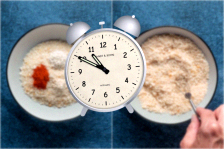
10:50
